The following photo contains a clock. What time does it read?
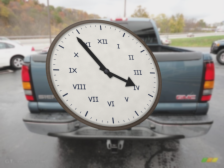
3:54
